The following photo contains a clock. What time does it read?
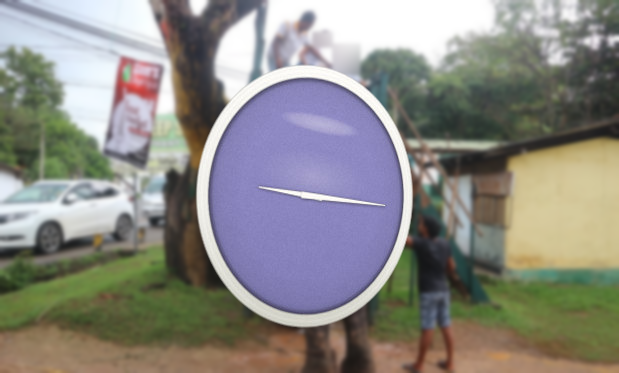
9:16
